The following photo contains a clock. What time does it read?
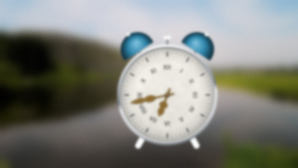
6:43
